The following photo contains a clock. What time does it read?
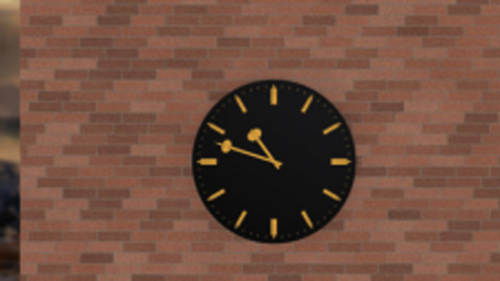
10:48
